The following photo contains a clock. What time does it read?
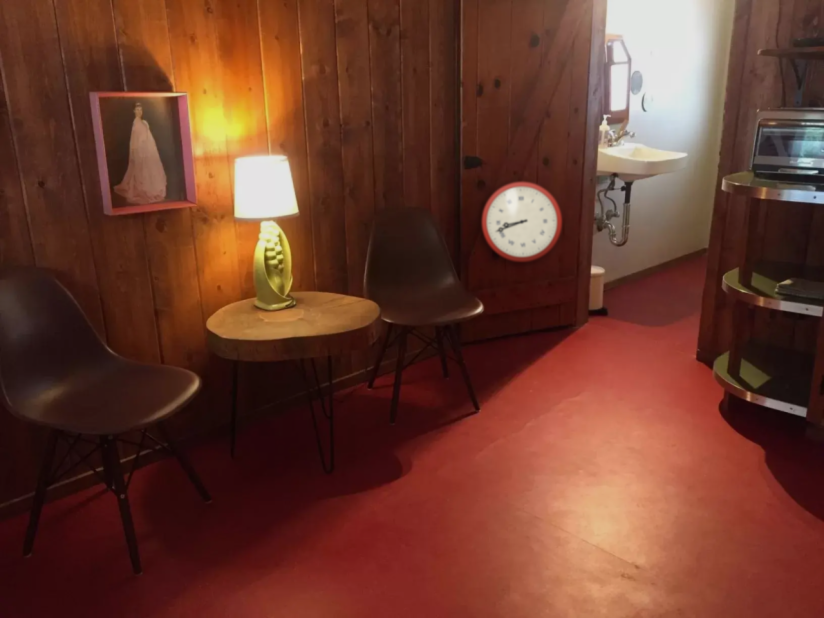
8:42
